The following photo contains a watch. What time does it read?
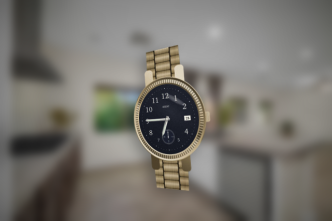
6:45
